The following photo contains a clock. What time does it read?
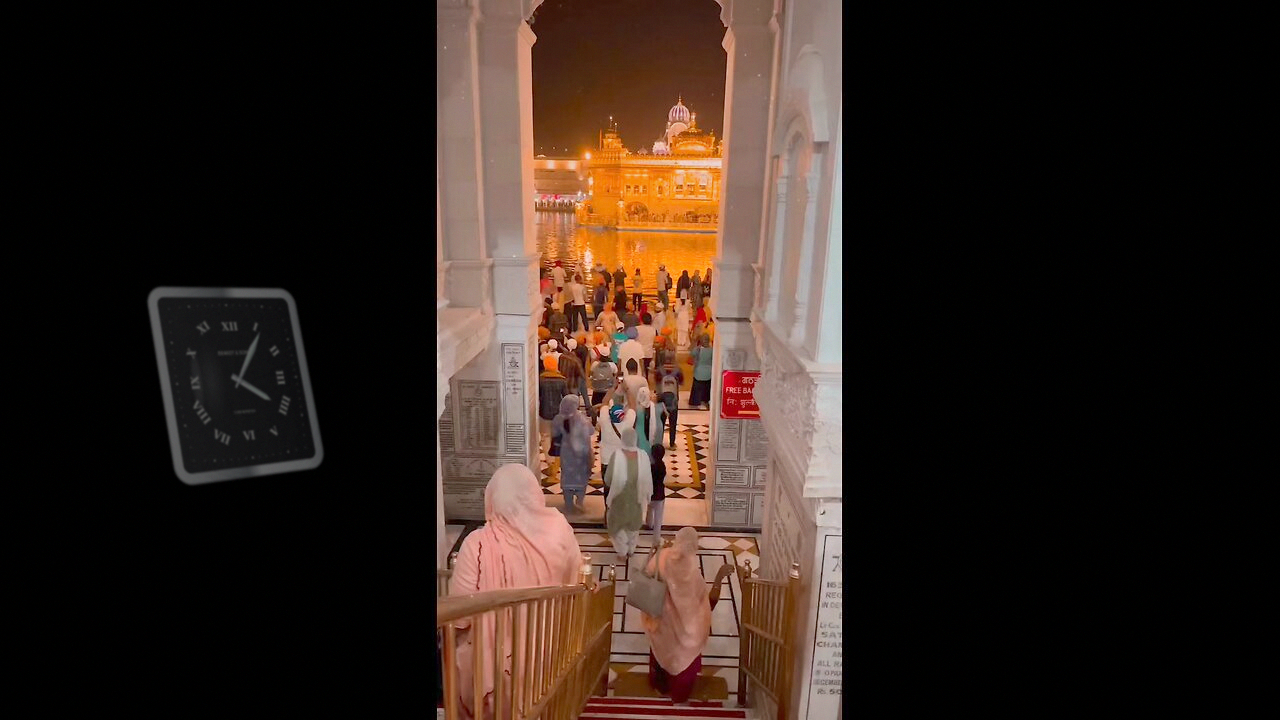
4:06
